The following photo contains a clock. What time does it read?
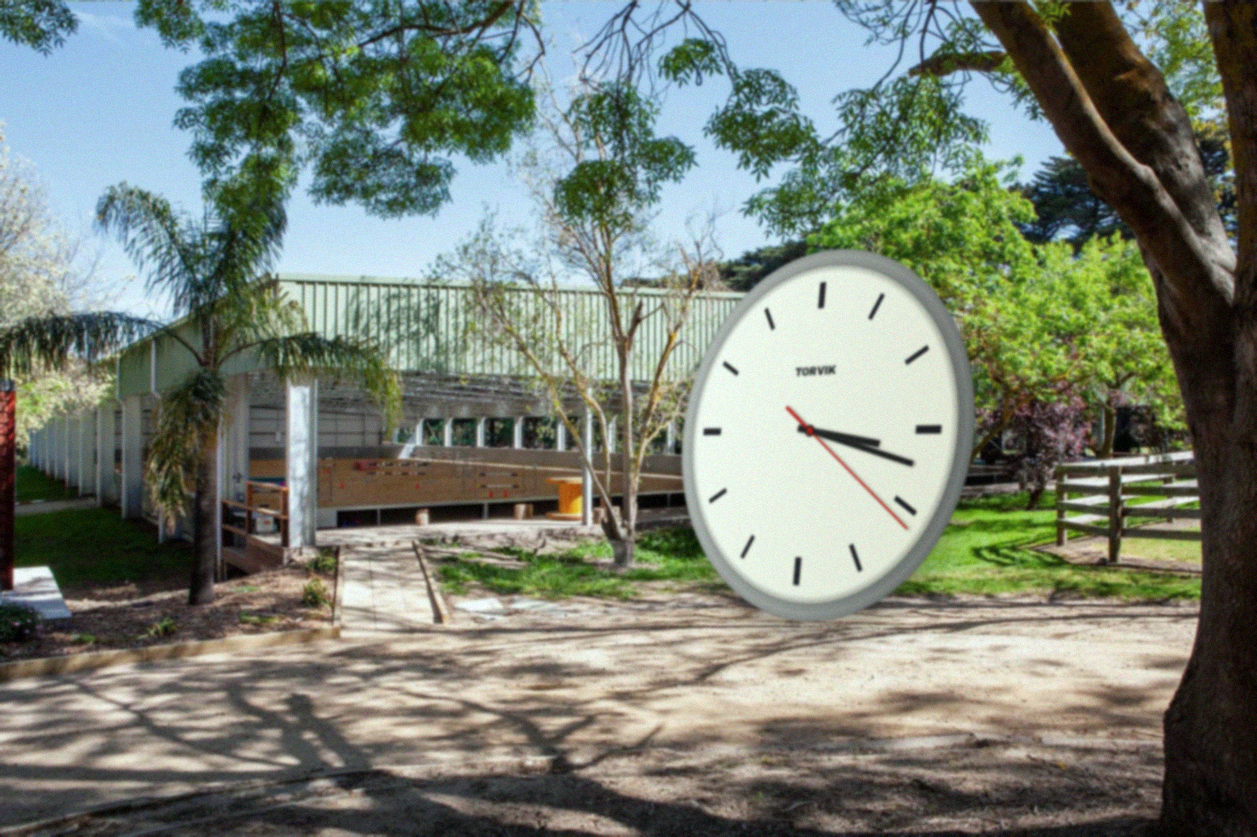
3:17:21
